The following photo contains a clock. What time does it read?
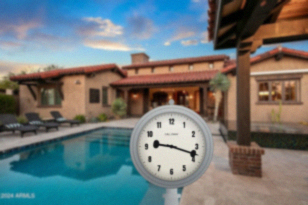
9:18
